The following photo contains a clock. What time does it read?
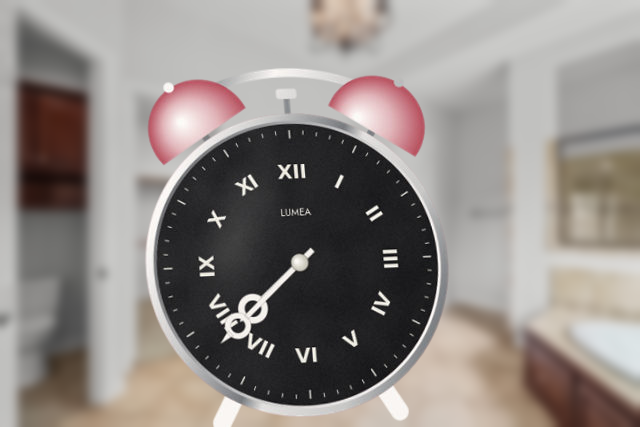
7:38
